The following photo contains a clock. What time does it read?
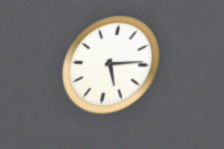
5:14
